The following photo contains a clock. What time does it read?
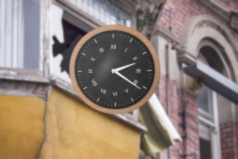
2:21
